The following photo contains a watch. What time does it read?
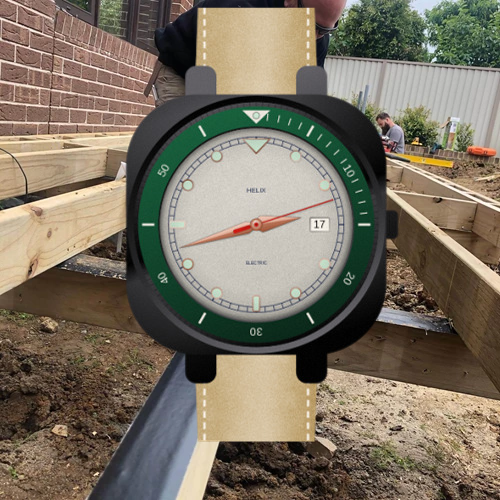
2:42:12
